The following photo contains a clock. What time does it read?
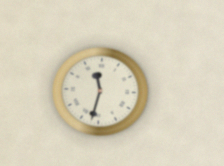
11:32
